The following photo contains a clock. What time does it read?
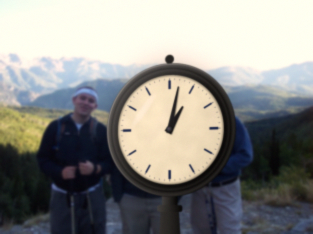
1:02
